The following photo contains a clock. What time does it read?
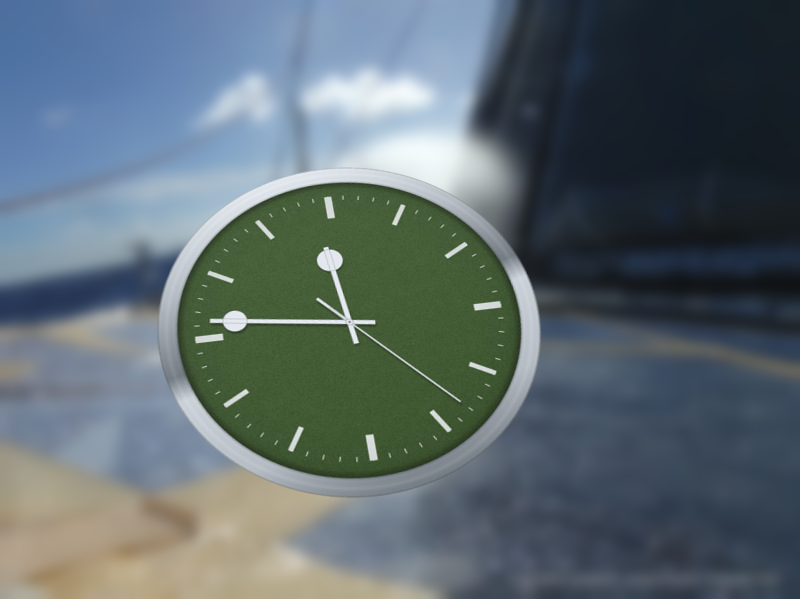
11:46:23
